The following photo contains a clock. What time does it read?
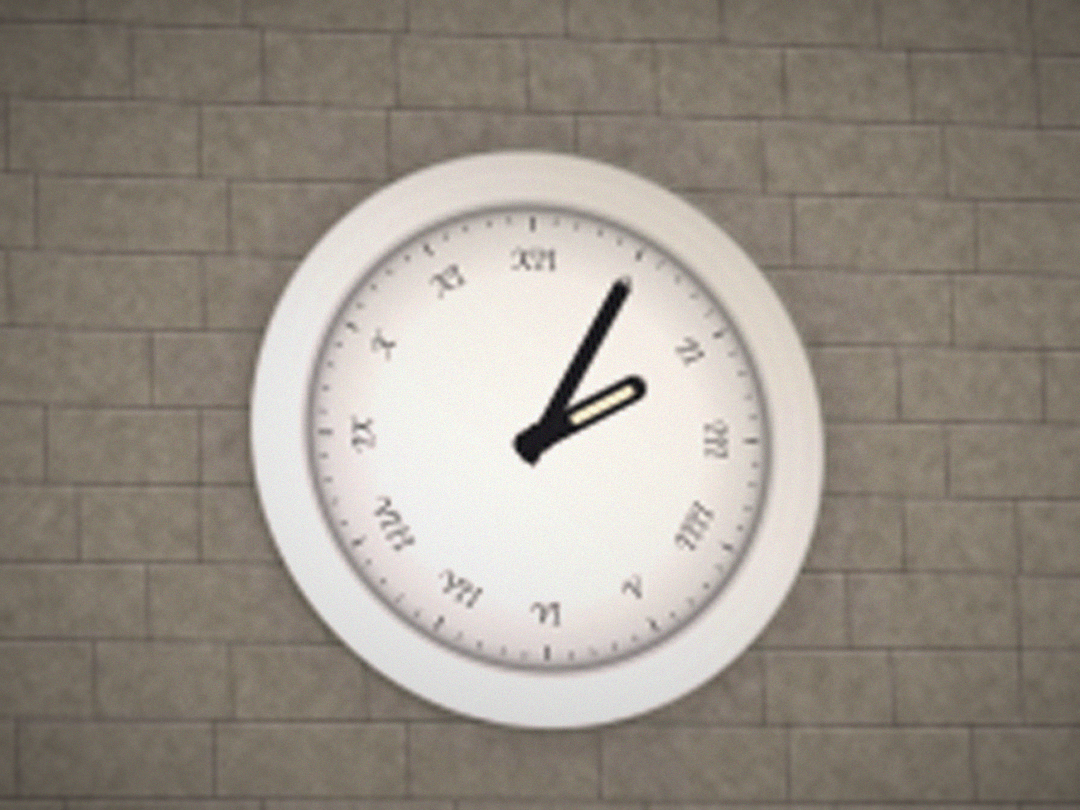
2:05
